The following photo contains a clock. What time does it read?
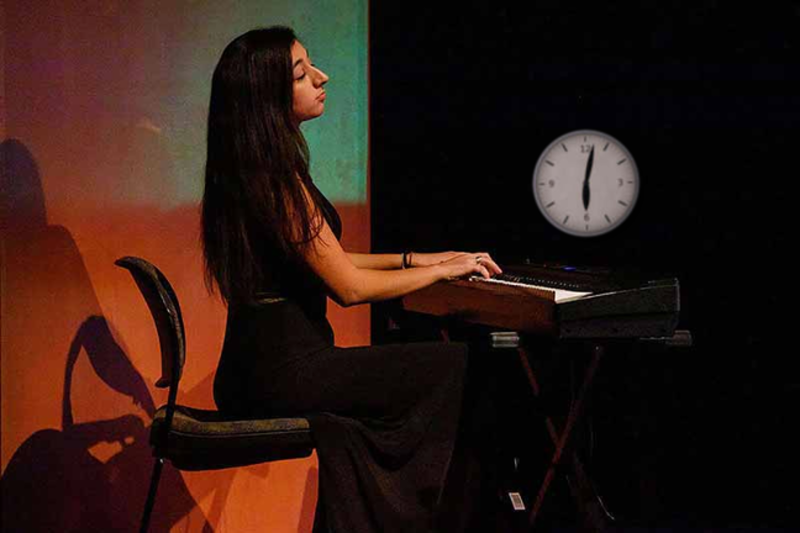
6:02
